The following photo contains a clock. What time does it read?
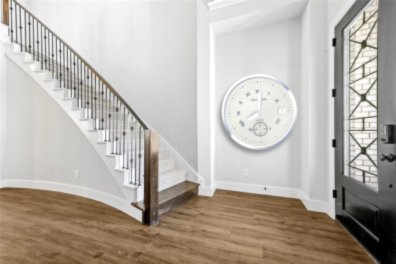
8:01
